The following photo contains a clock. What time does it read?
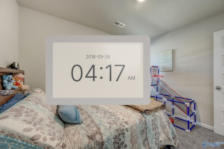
4:17
